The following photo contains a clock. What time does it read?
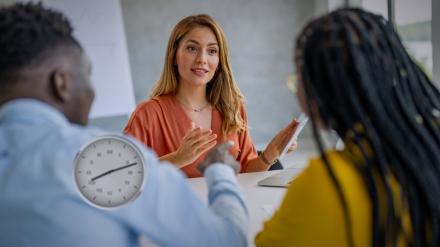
8:12
